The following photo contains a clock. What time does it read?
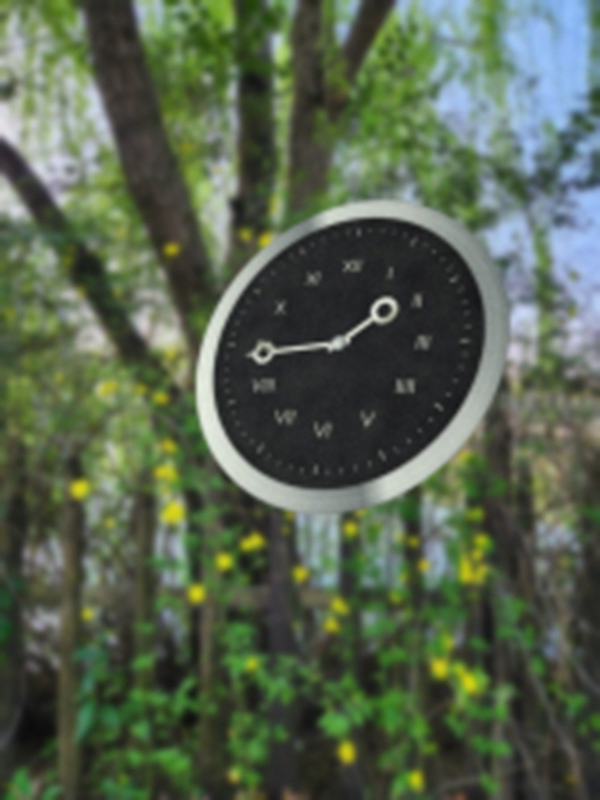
1:44
